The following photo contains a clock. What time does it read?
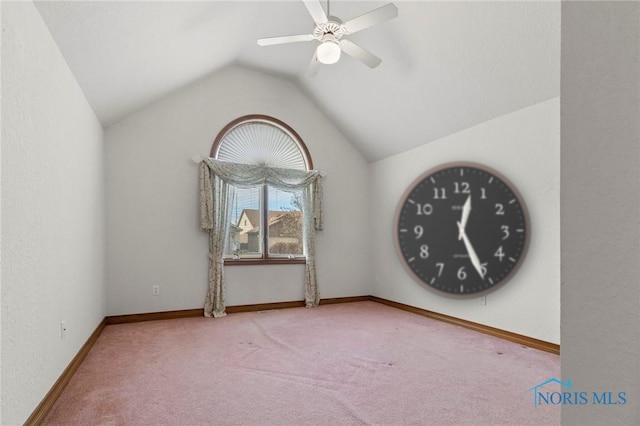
12:26
